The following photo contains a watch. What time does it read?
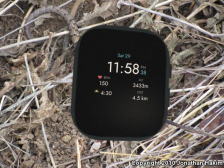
11:58
